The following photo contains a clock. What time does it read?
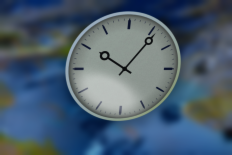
10:06
